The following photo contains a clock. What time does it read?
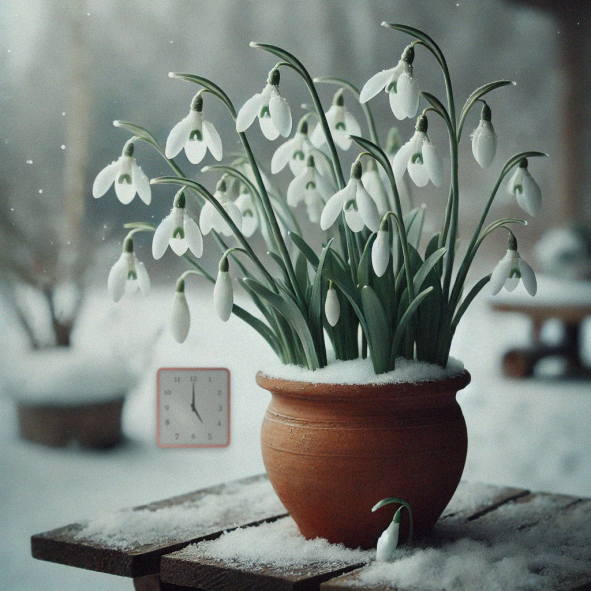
5:00
